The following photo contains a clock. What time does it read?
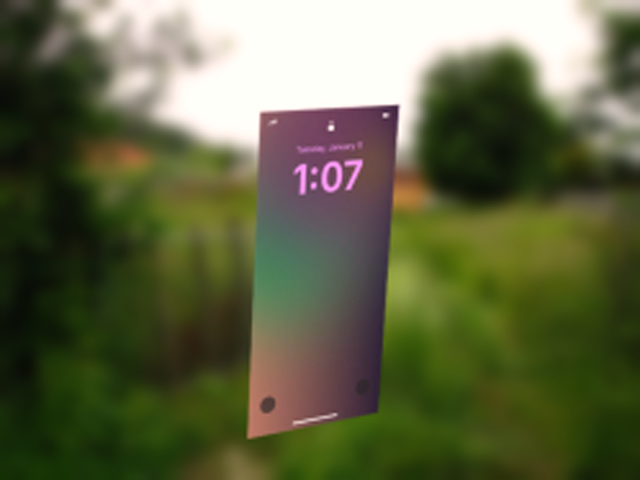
1:07
